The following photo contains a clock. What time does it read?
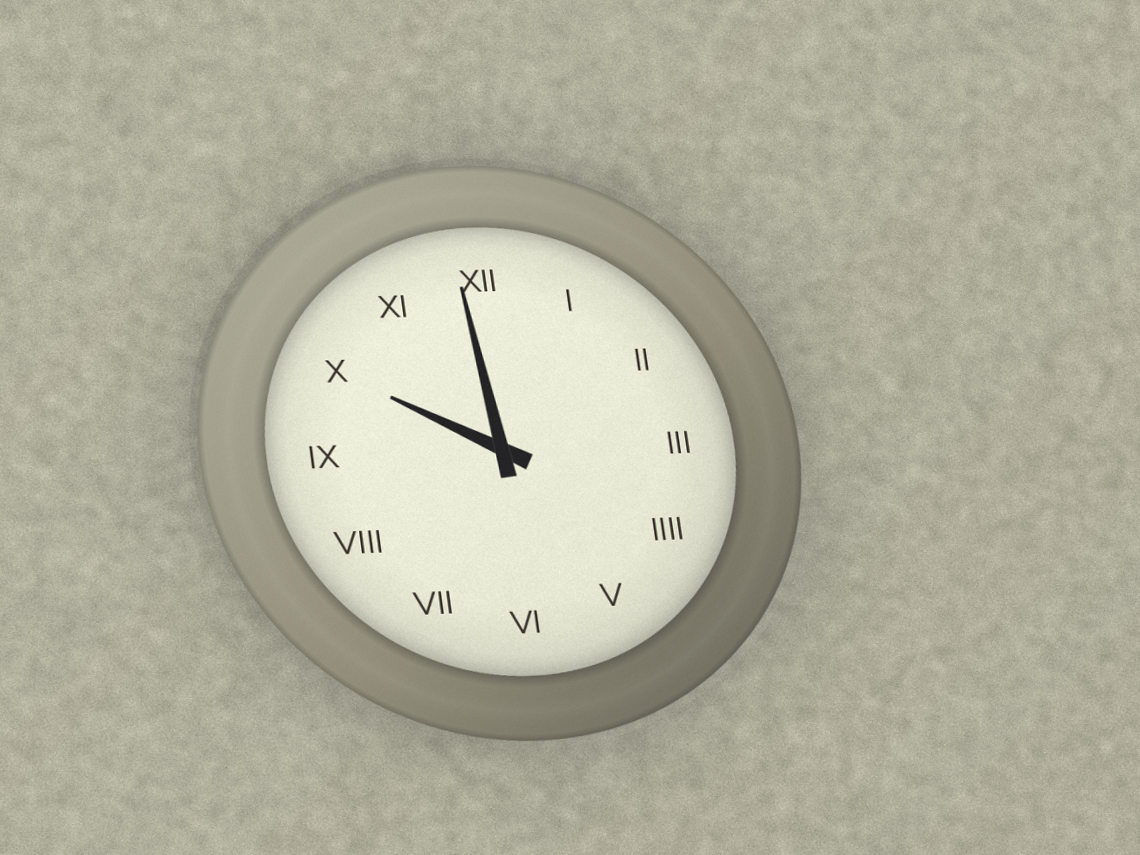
9:59
